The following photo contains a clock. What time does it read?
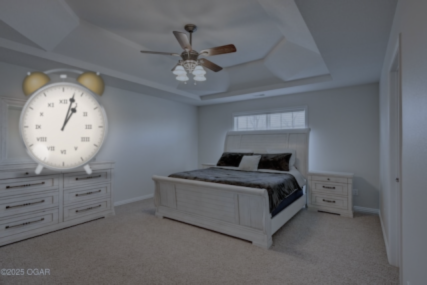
1:03
